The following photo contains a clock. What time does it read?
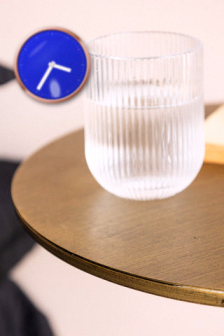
3:35
